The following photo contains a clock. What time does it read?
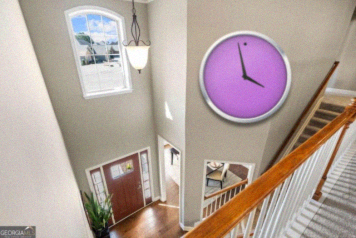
3:58
